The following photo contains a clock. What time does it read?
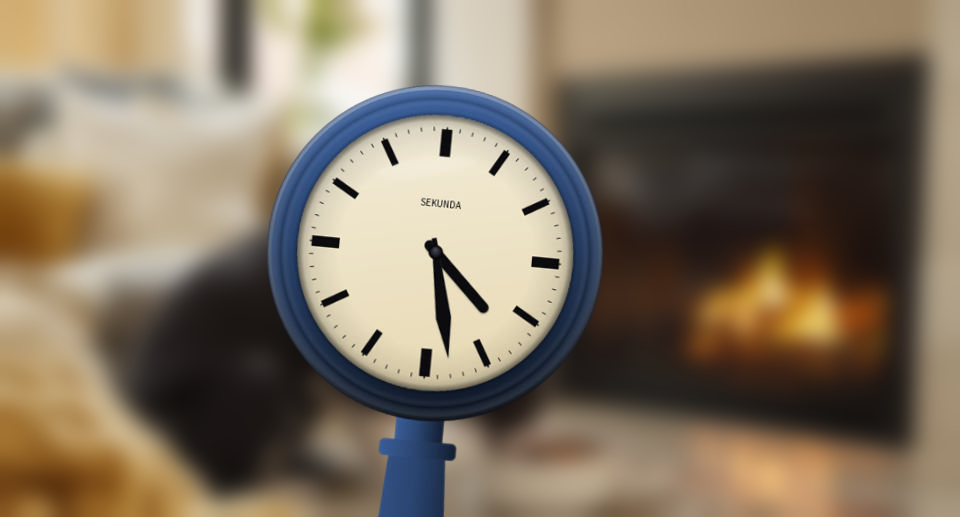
4:28
